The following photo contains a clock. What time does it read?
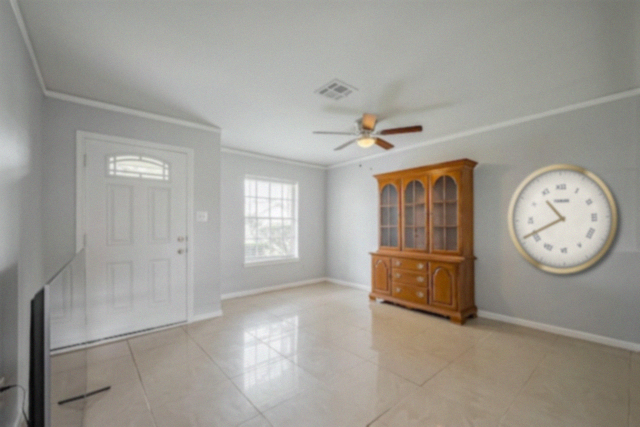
10:41
